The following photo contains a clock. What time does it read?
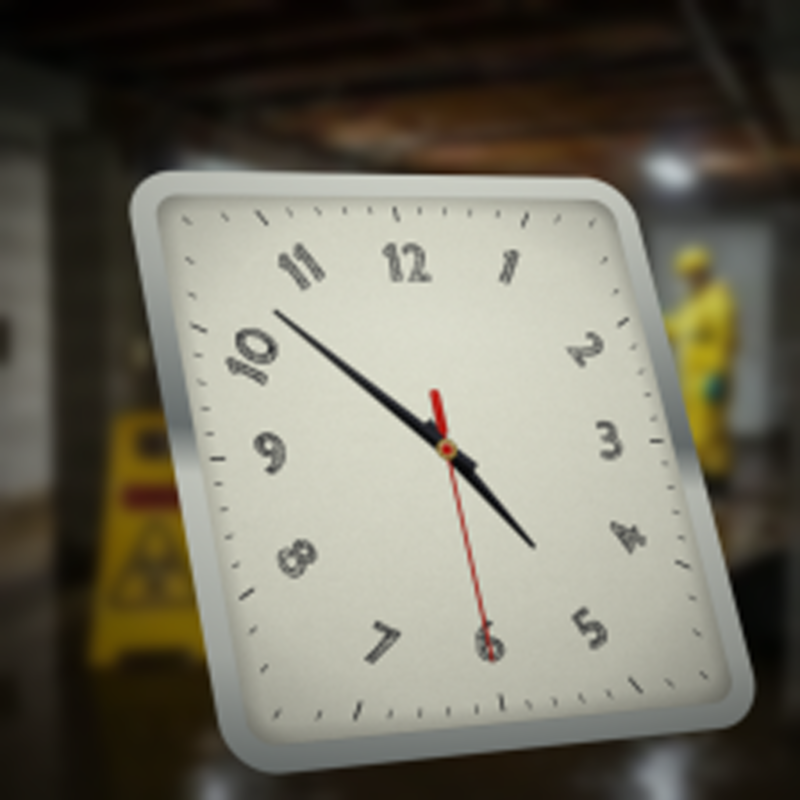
4:52:30
